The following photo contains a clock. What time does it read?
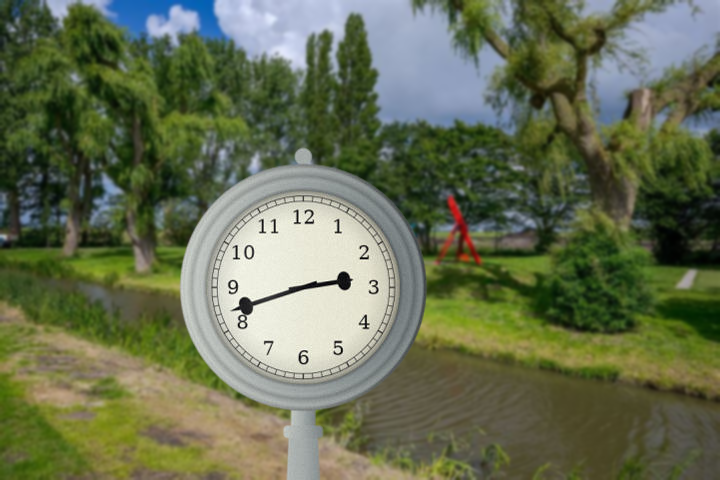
2:42
